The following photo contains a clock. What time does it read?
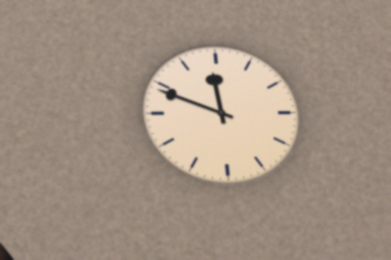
11:49
